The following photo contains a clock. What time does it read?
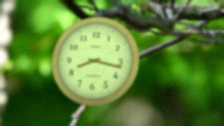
8:17
